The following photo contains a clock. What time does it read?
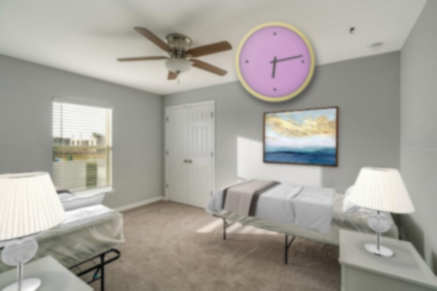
6:13
